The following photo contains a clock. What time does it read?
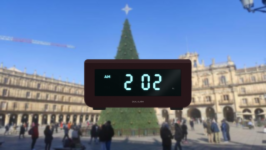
2:02
